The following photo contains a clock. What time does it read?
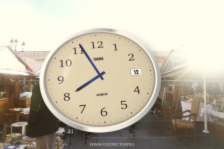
7:56
